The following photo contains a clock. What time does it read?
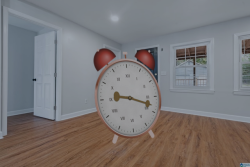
9:18
